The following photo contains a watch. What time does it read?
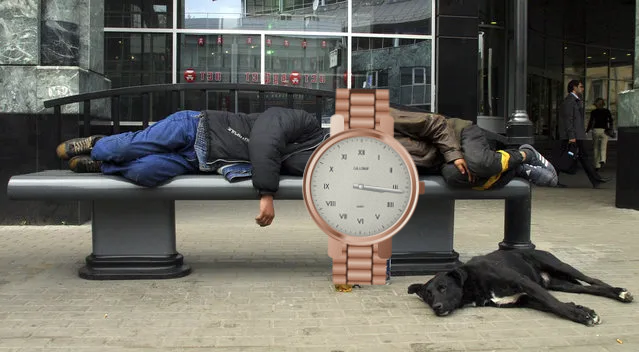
3:16
